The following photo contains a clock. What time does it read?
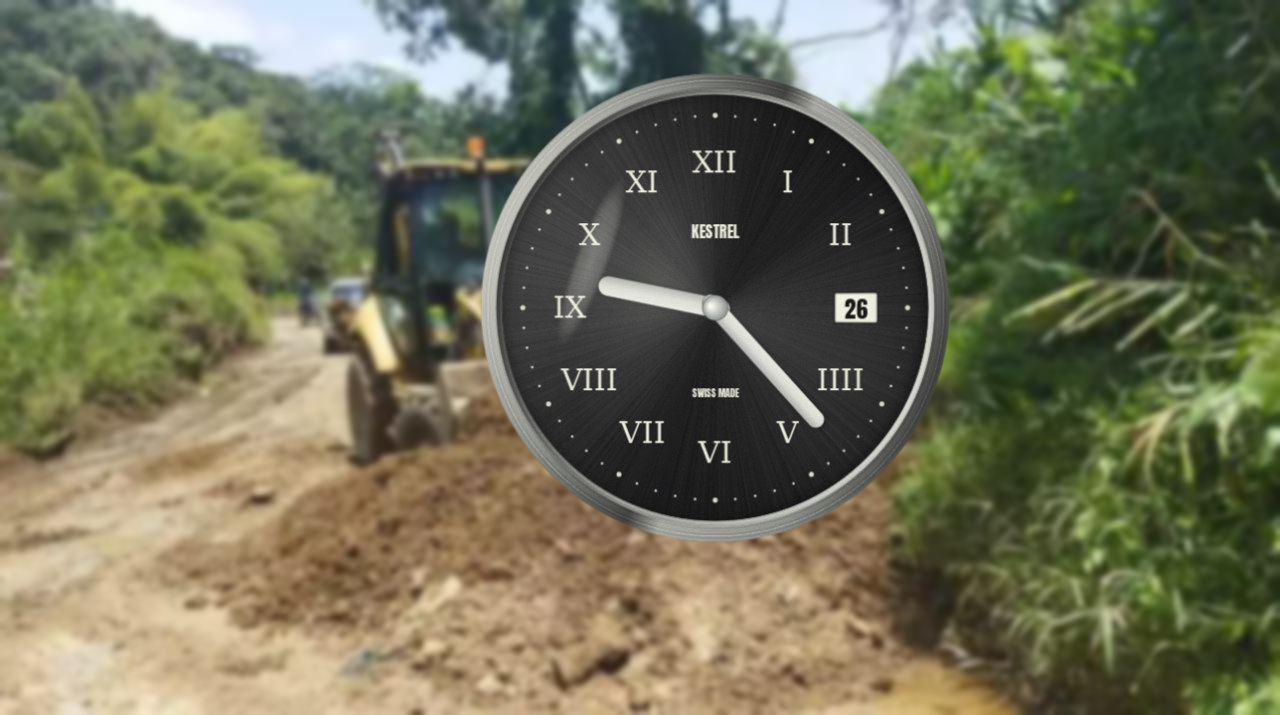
9:23
